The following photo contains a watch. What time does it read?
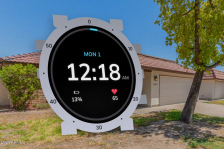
12:18
